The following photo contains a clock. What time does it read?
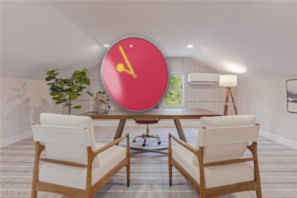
9:56
